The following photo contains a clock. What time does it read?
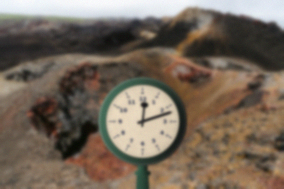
12:12
